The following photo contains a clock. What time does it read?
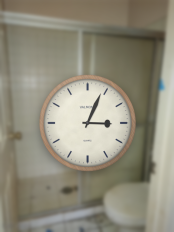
3:04
